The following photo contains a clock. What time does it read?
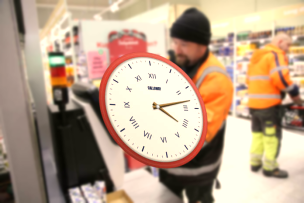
4:13
